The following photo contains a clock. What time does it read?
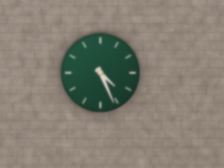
4:26
